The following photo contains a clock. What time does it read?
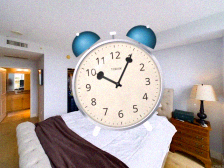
10:05
